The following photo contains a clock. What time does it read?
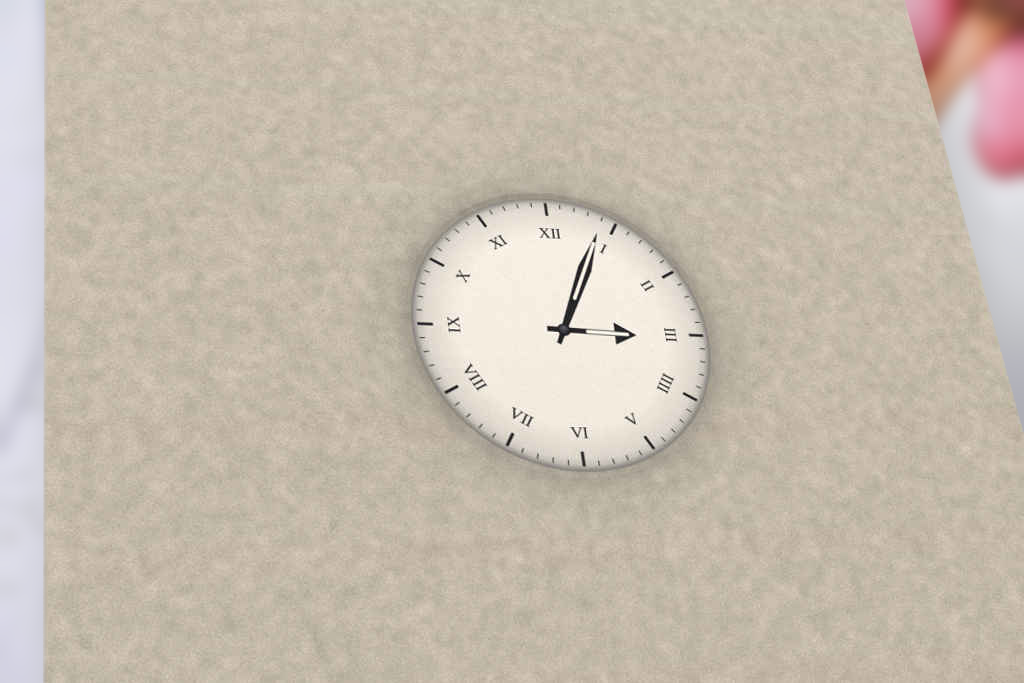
3:04
